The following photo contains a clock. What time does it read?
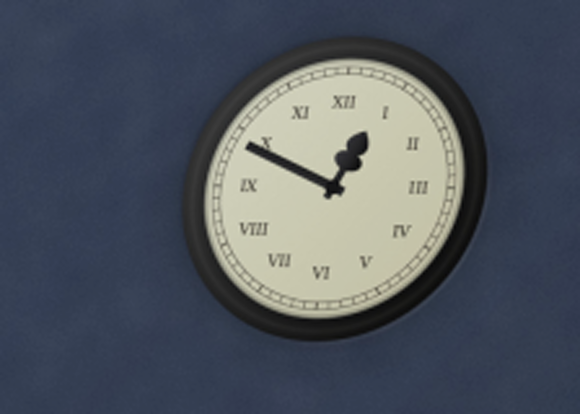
12:49
